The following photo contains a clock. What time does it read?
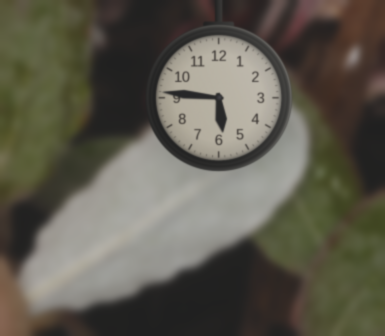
5:46
